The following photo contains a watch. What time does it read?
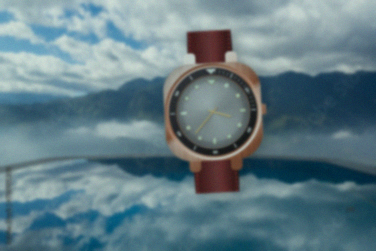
3:37
